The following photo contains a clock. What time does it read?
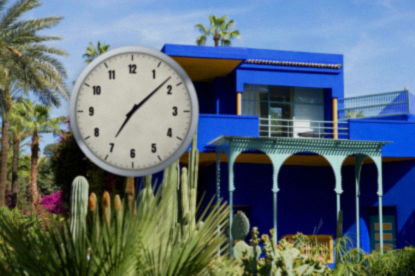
7:08
